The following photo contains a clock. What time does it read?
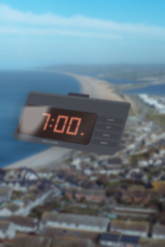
7:00
